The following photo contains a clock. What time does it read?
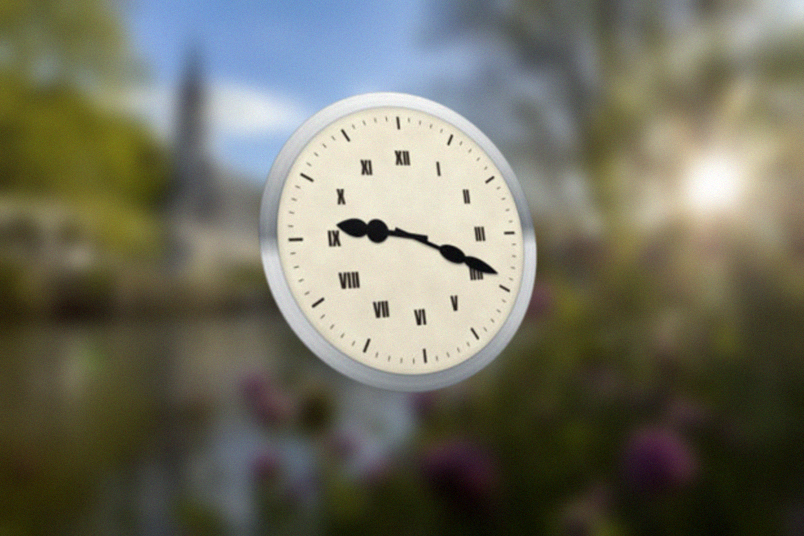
9:19
